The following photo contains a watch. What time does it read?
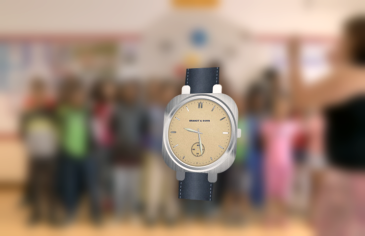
9:28
